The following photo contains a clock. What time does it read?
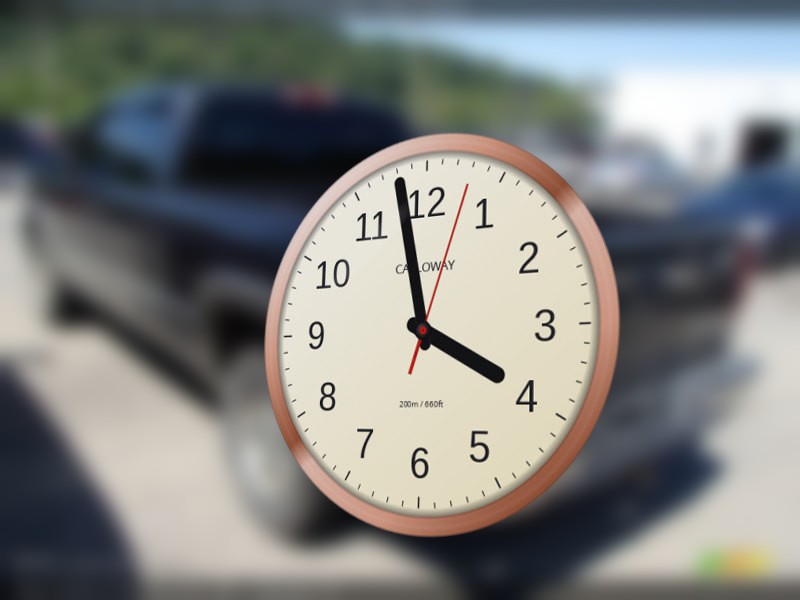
3:58:03
